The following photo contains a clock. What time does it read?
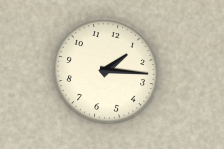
1:13
